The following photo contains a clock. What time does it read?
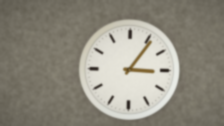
3:06
